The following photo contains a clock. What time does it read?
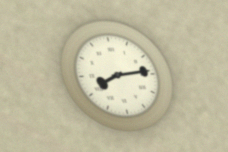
8:14
